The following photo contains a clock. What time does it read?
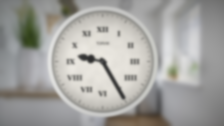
9:25
